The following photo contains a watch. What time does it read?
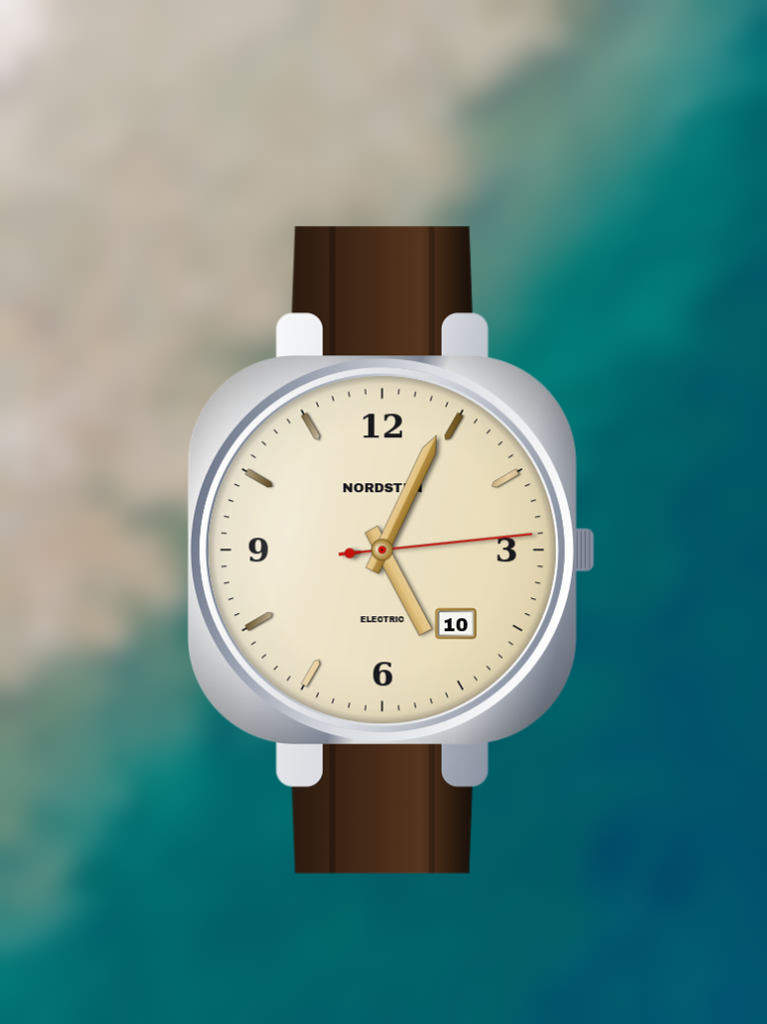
5:04:14
